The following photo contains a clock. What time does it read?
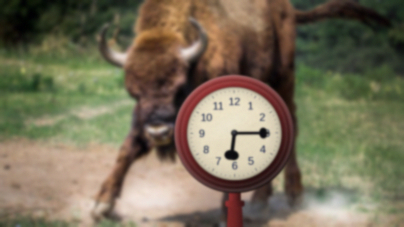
6:15
